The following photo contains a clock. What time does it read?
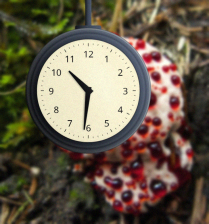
10:31
